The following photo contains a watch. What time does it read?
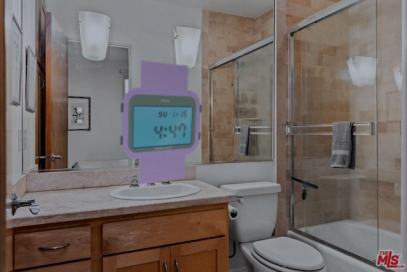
4:47
